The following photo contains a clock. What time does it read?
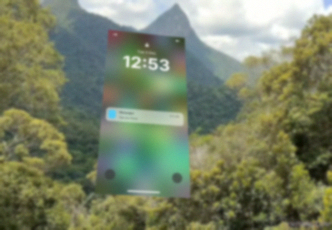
12:53
